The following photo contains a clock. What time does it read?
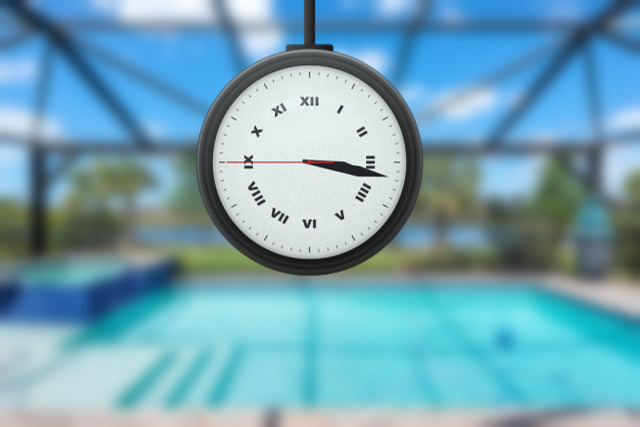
3:16:45
